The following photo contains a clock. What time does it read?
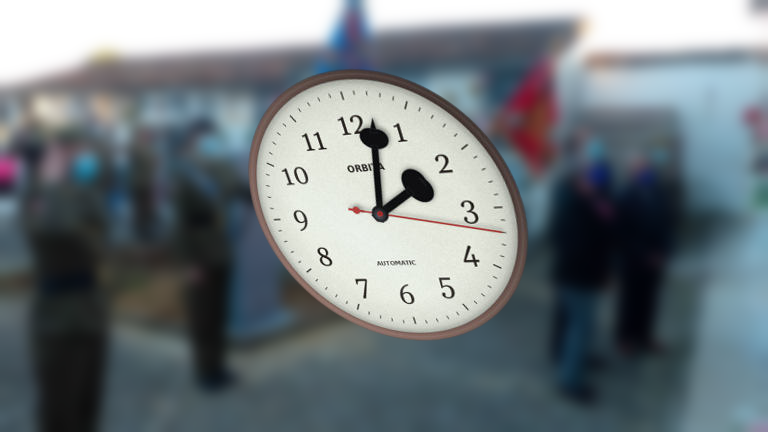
2:02:17
